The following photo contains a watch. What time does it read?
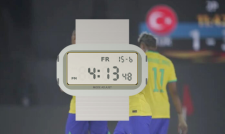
4:13:48
